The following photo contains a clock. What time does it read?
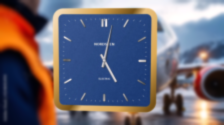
5:02
